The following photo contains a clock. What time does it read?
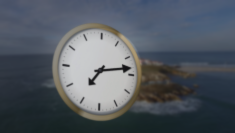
7:13
